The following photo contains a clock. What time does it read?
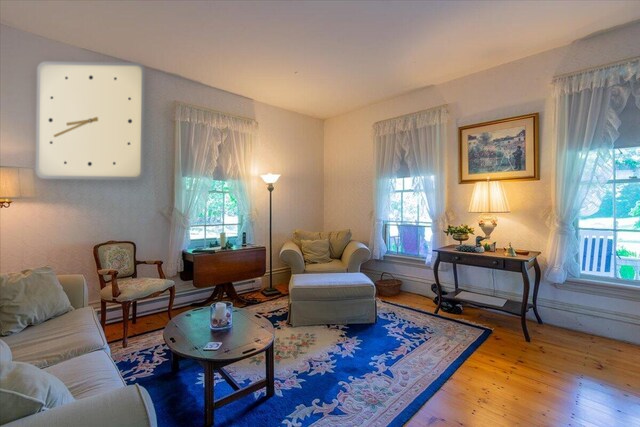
8:41
